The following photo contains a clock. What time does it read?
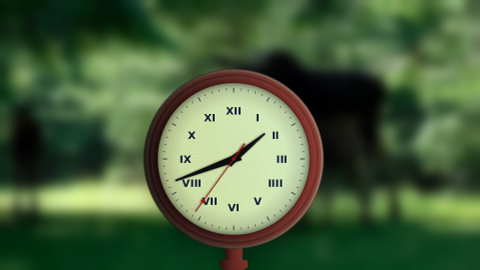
1:41:36
